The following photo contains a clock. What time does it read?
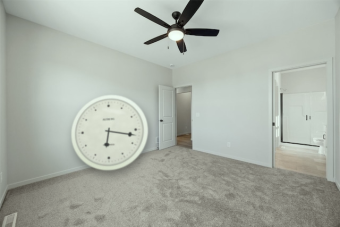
6:17
